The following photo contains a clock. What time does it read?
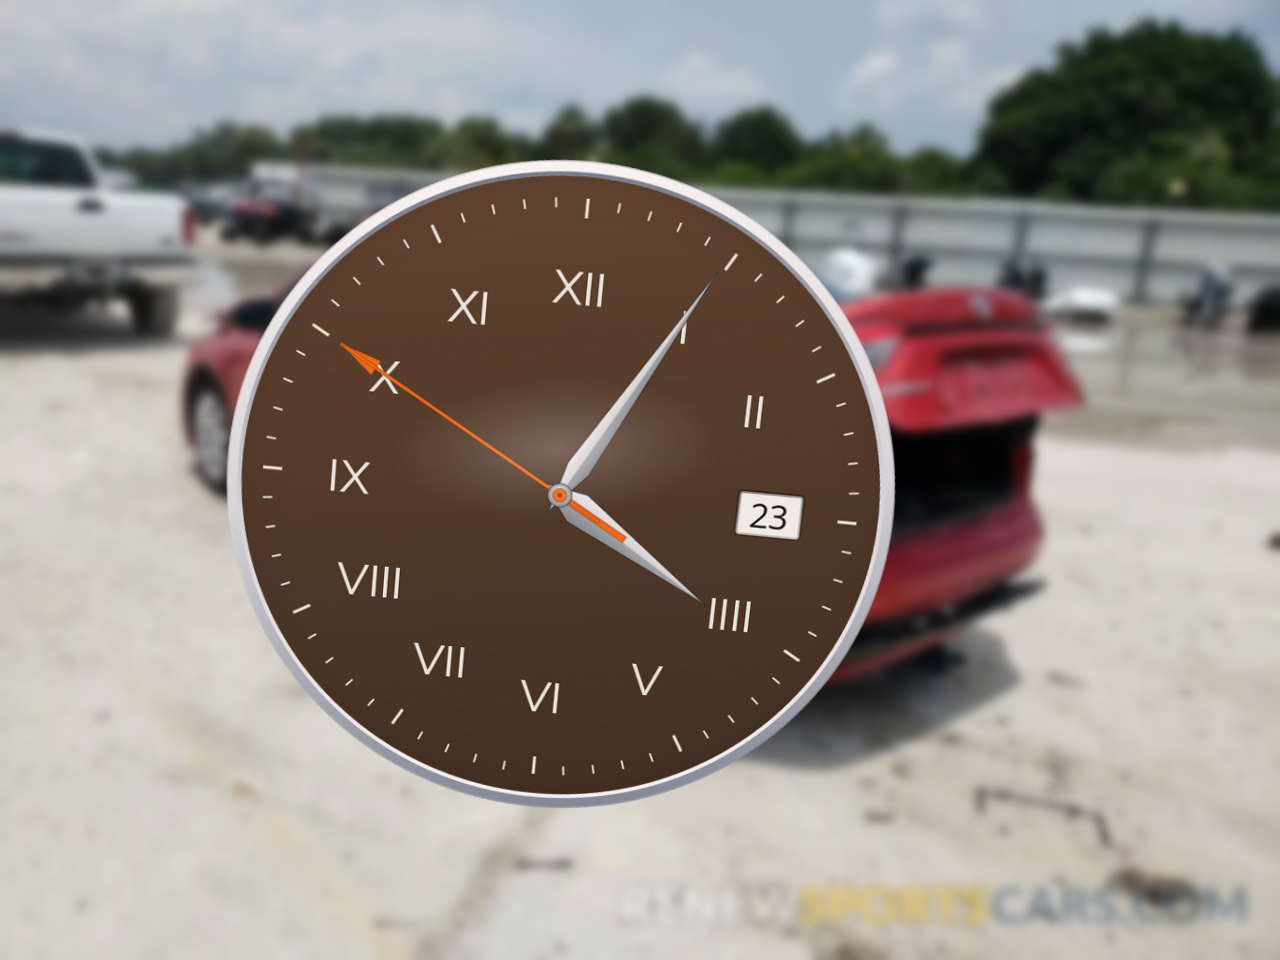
4:04:50
